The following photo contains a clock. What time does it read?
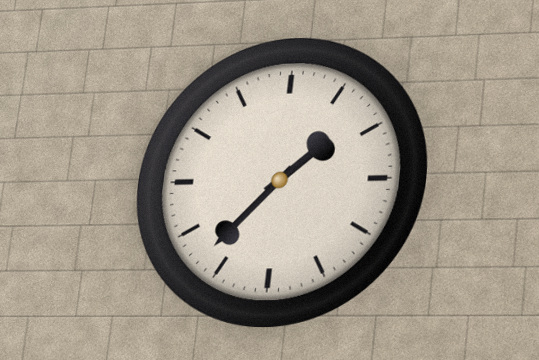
1:37
